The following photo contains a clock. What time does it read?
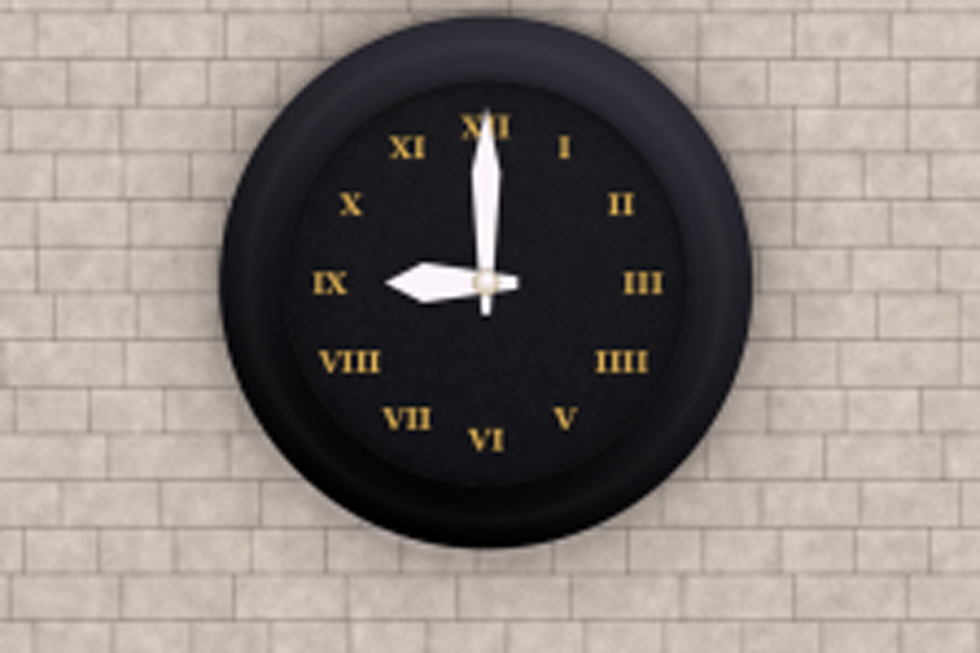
9:00
